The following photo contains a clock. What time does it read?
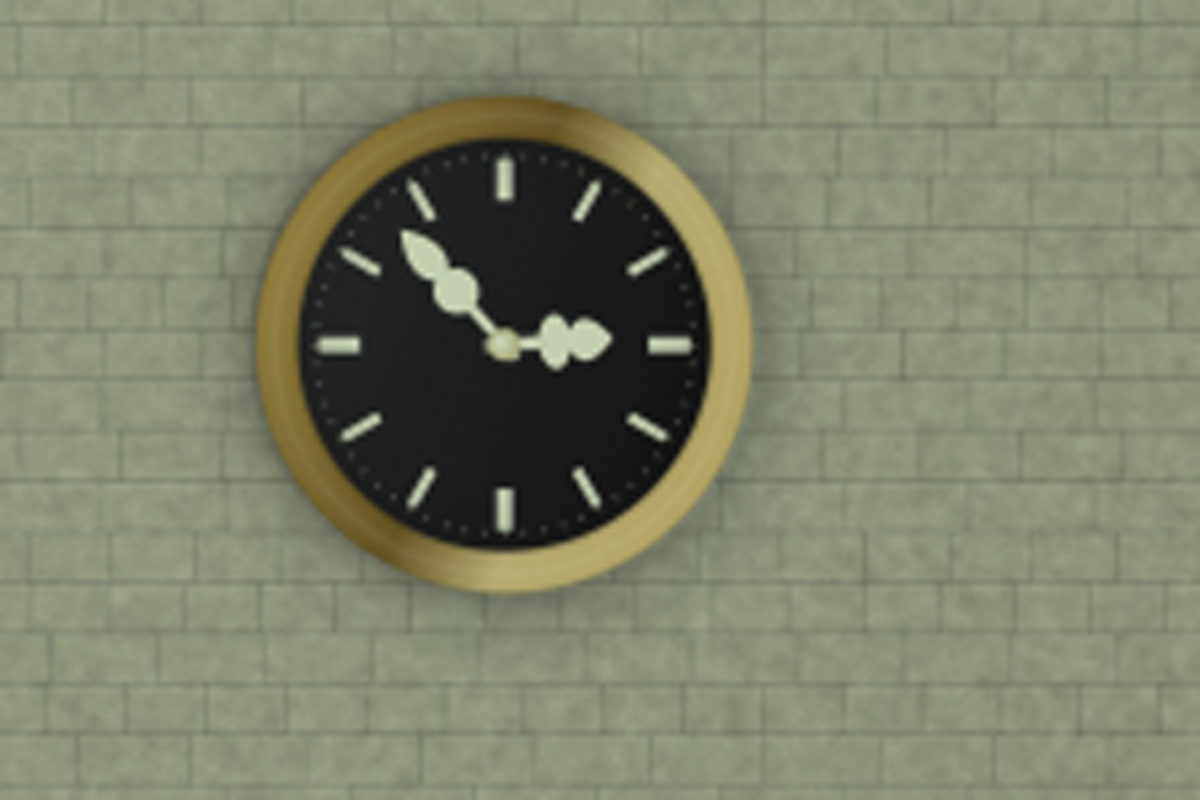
2:53
